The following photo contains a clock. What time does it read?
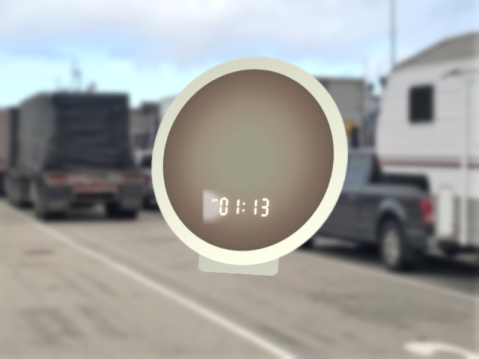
1:13
